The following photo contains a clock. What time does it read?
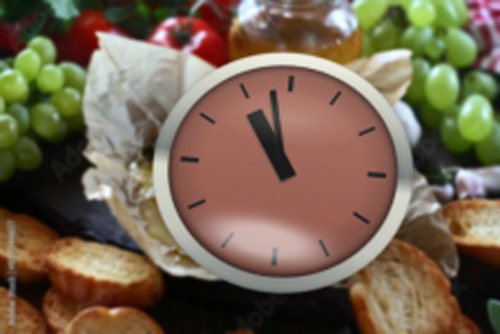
10:58
